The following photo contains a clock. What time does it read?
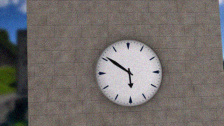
5:51
